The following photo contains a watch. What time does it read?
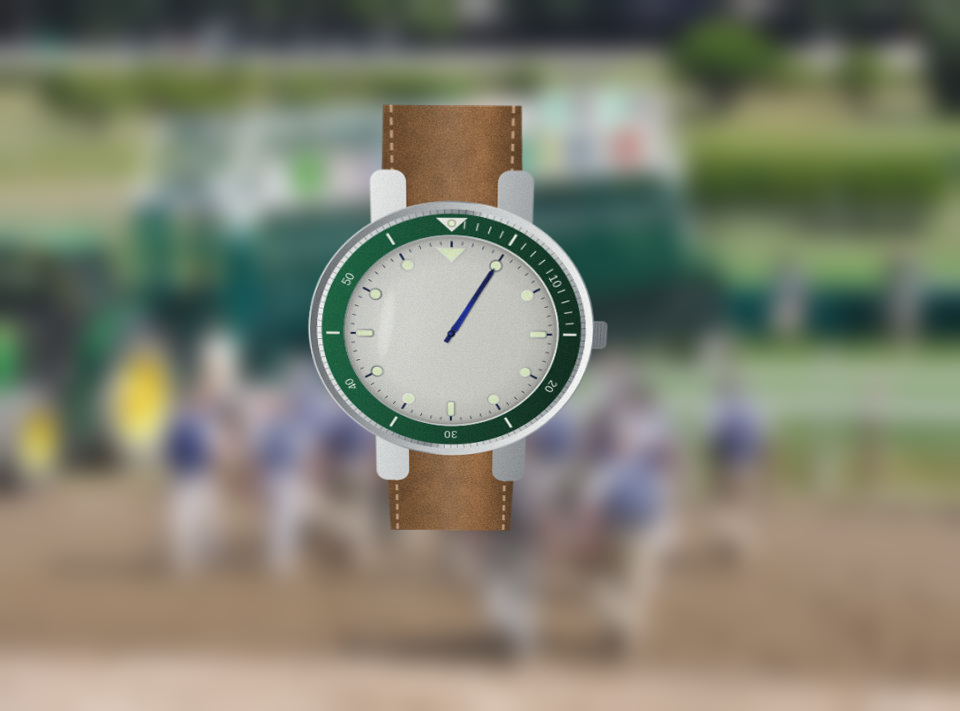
1:05
